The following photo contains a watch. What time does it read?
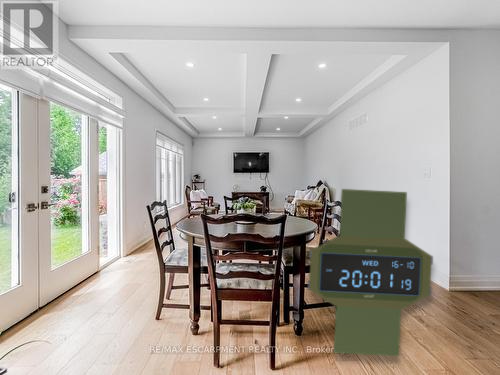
20:01:19
